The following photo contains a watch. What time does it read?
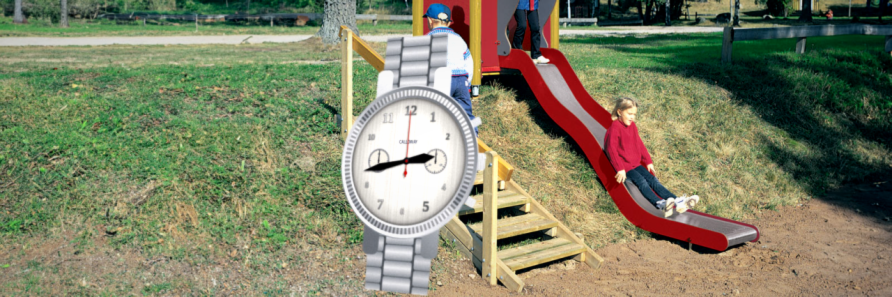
2:43
